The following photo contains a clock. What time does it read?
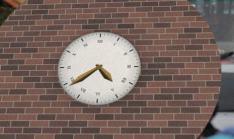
4:39
